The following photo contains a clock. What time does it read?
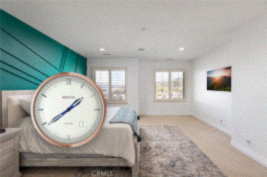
1:39
